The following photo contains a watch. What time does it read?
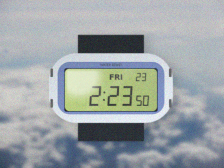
2:23:50
